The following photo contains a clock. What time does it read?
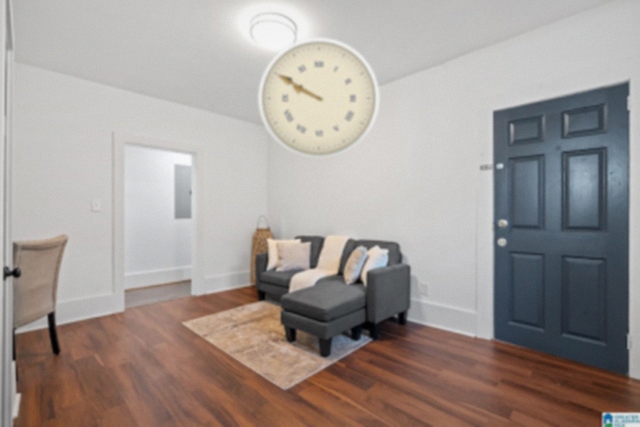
9:50
